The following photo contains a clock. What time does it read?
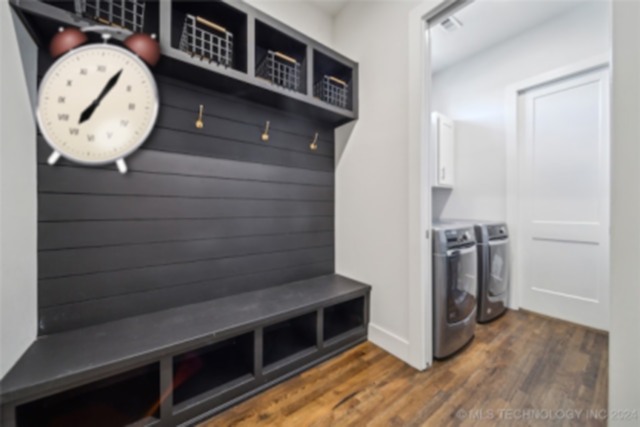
7:05
